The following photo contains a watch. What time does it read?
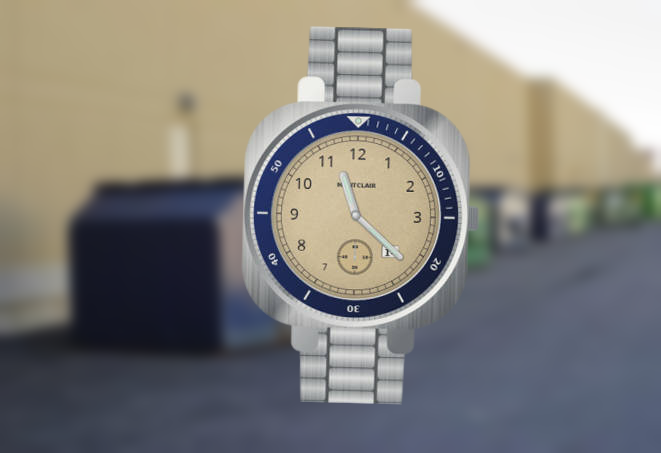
11:22
